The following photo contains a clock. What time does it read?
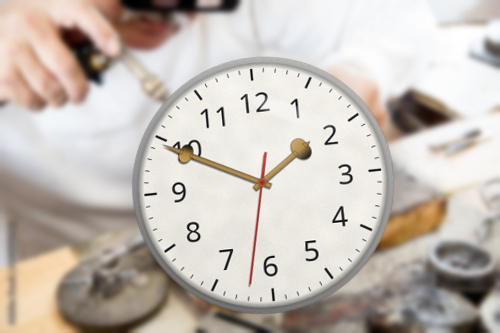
1:49:32
